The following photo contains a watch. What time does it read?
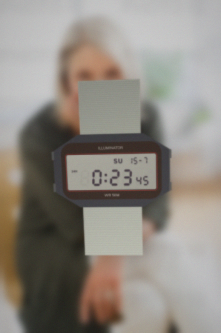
0:23:45
